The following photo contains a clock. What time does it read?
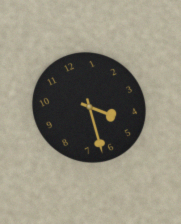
4:32
